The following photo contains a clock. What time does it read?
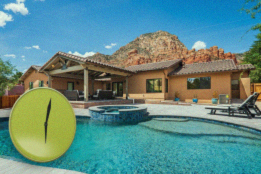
6:02
